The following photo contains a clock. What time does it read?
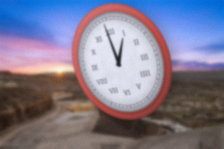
12:59
